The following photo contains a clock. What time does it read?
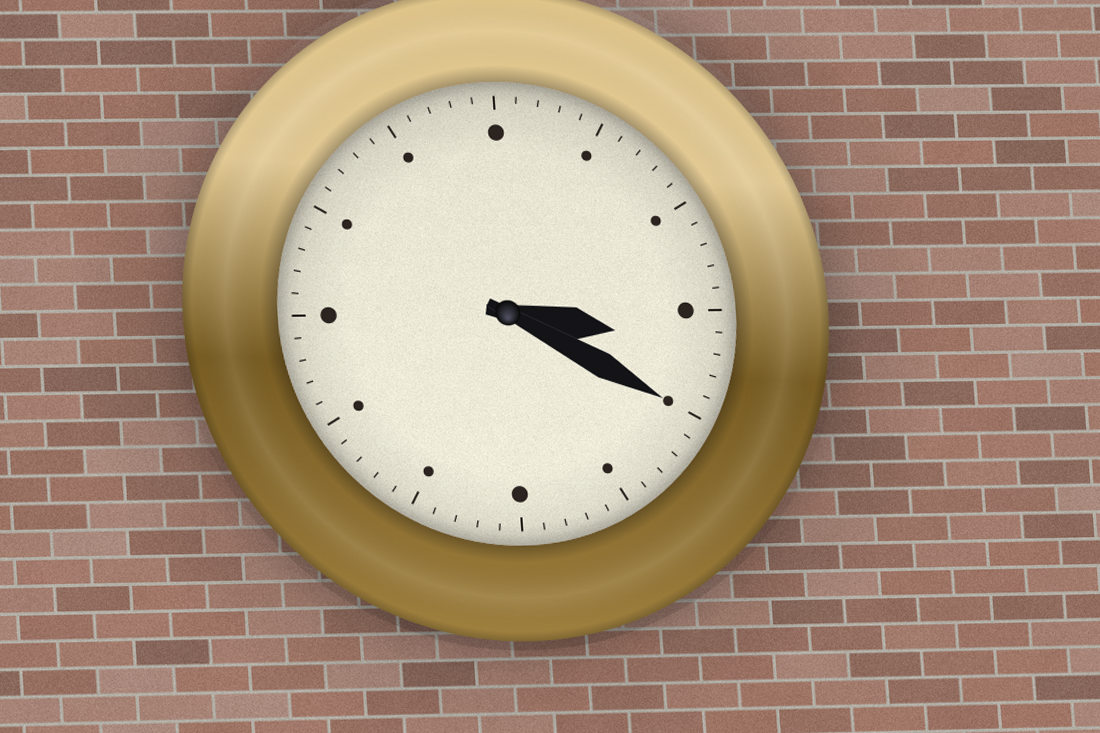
3:20
